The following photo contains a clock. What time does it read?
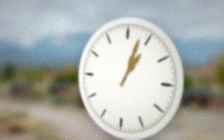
1:03
